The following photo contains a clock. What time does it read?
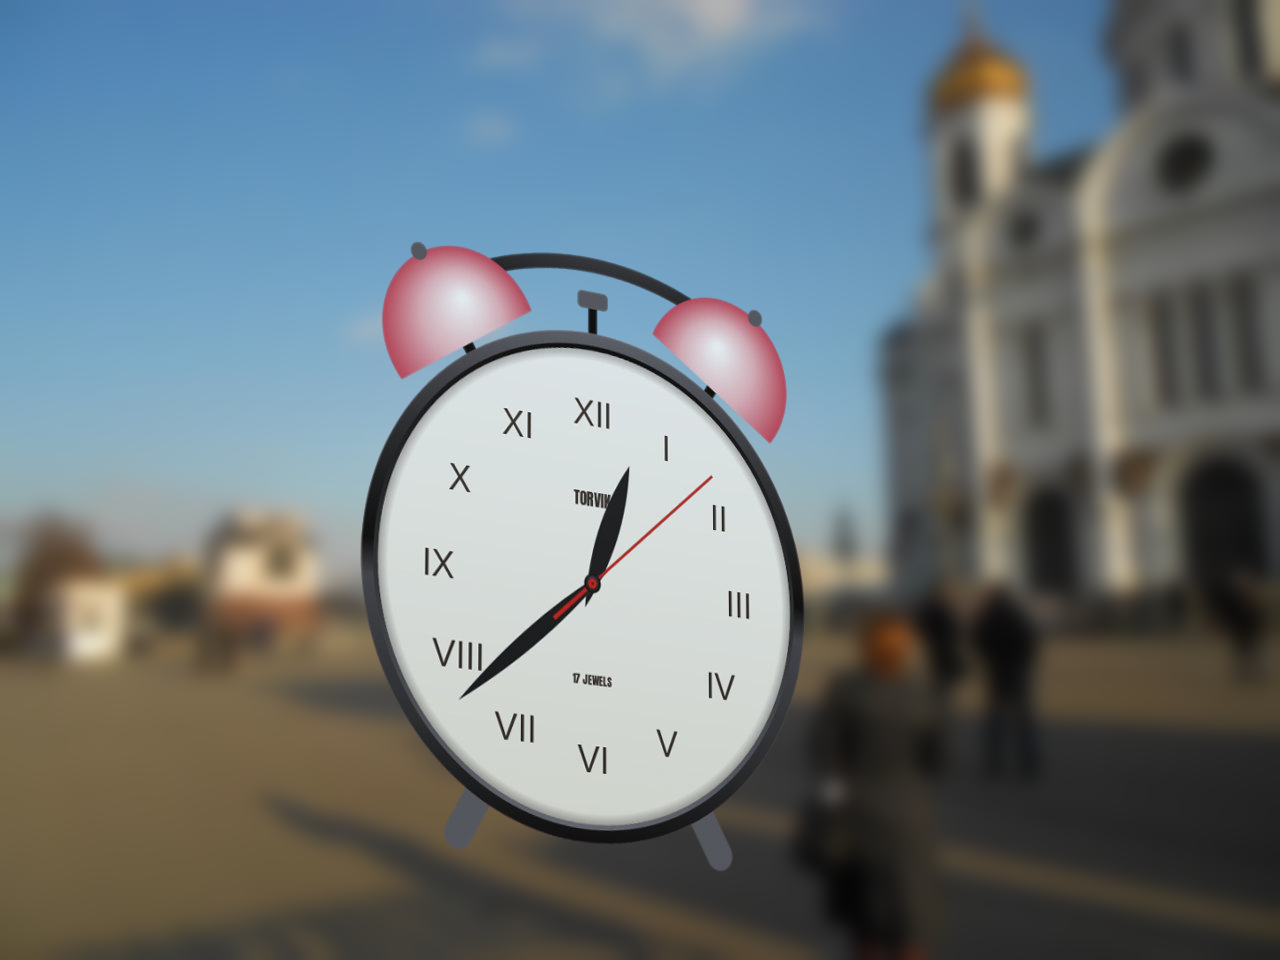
12:38:08
